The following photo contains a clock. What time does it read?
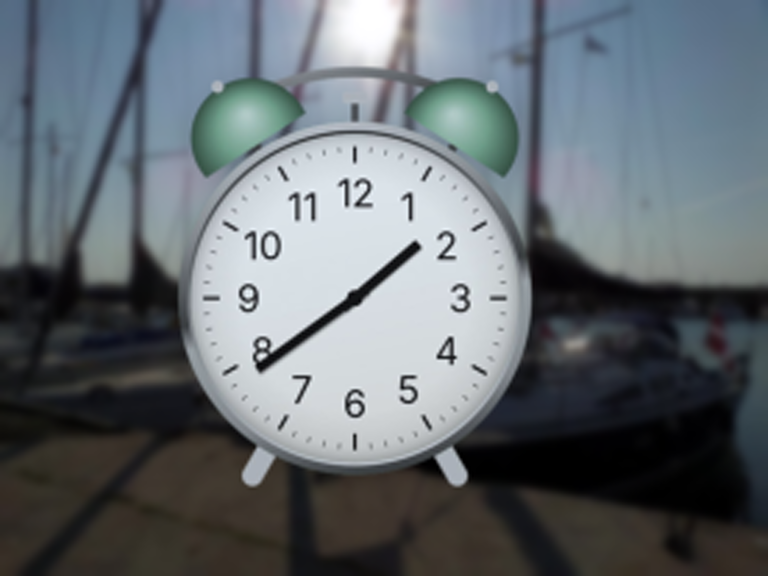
1:39
